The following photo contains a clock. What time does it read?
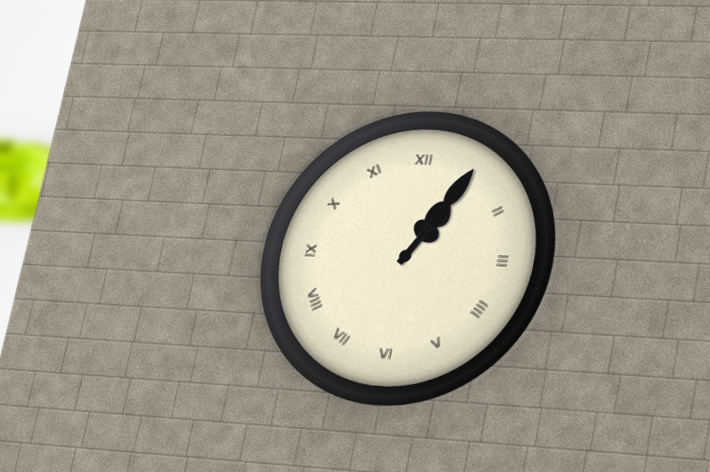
1:05
